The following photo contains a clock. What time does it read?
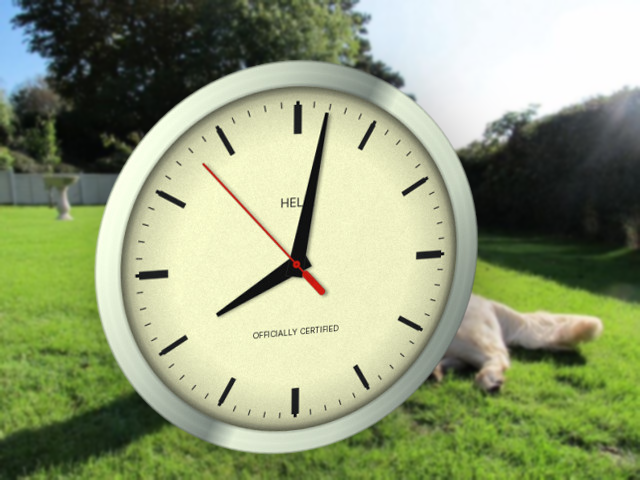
8:01:53
